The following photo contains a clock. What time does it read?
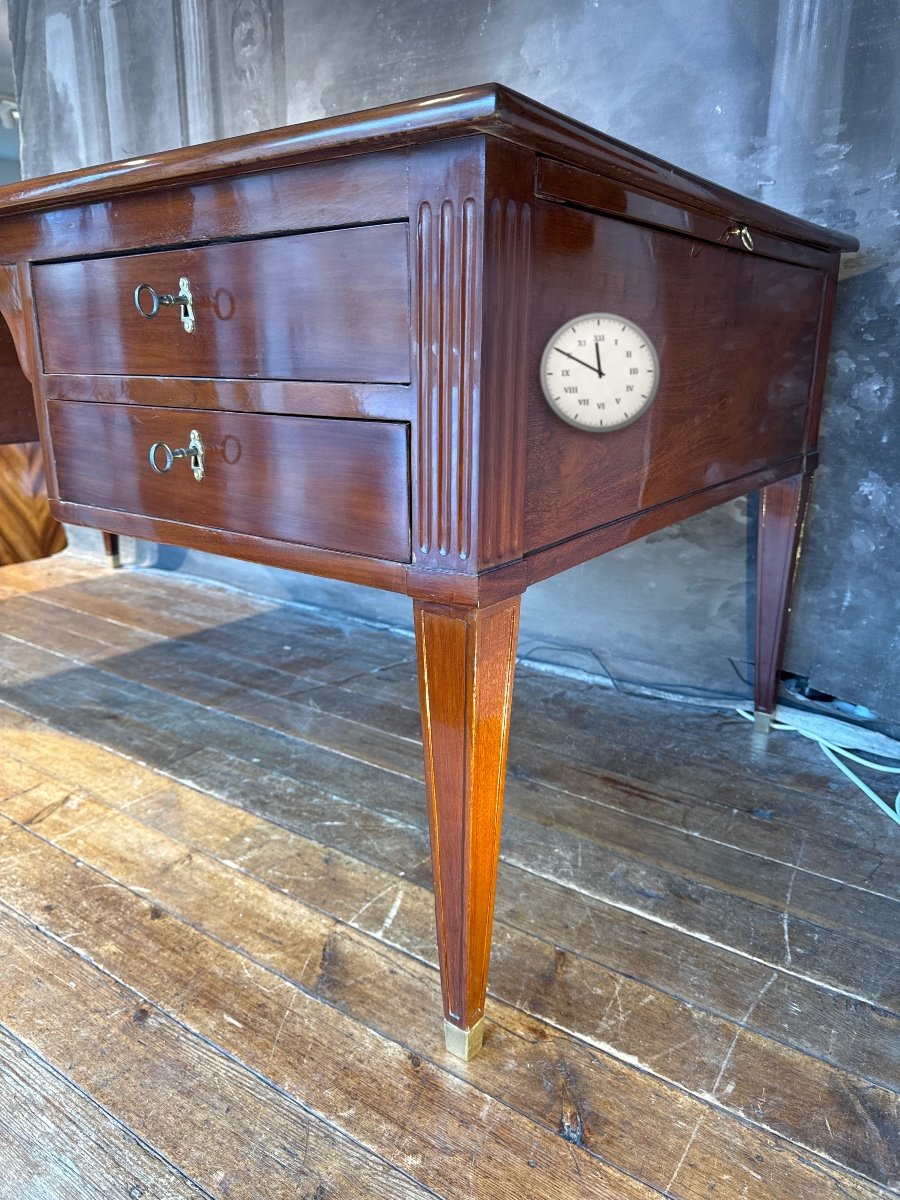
11:50
